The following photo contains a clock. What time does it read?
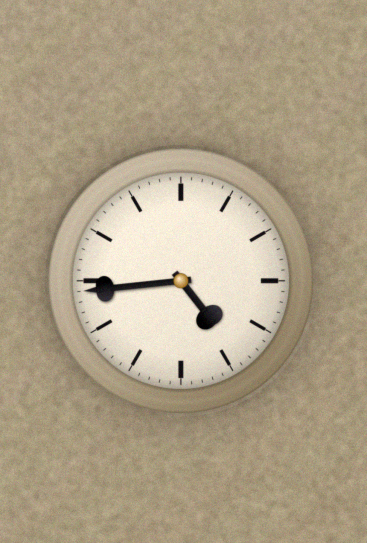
4:44
